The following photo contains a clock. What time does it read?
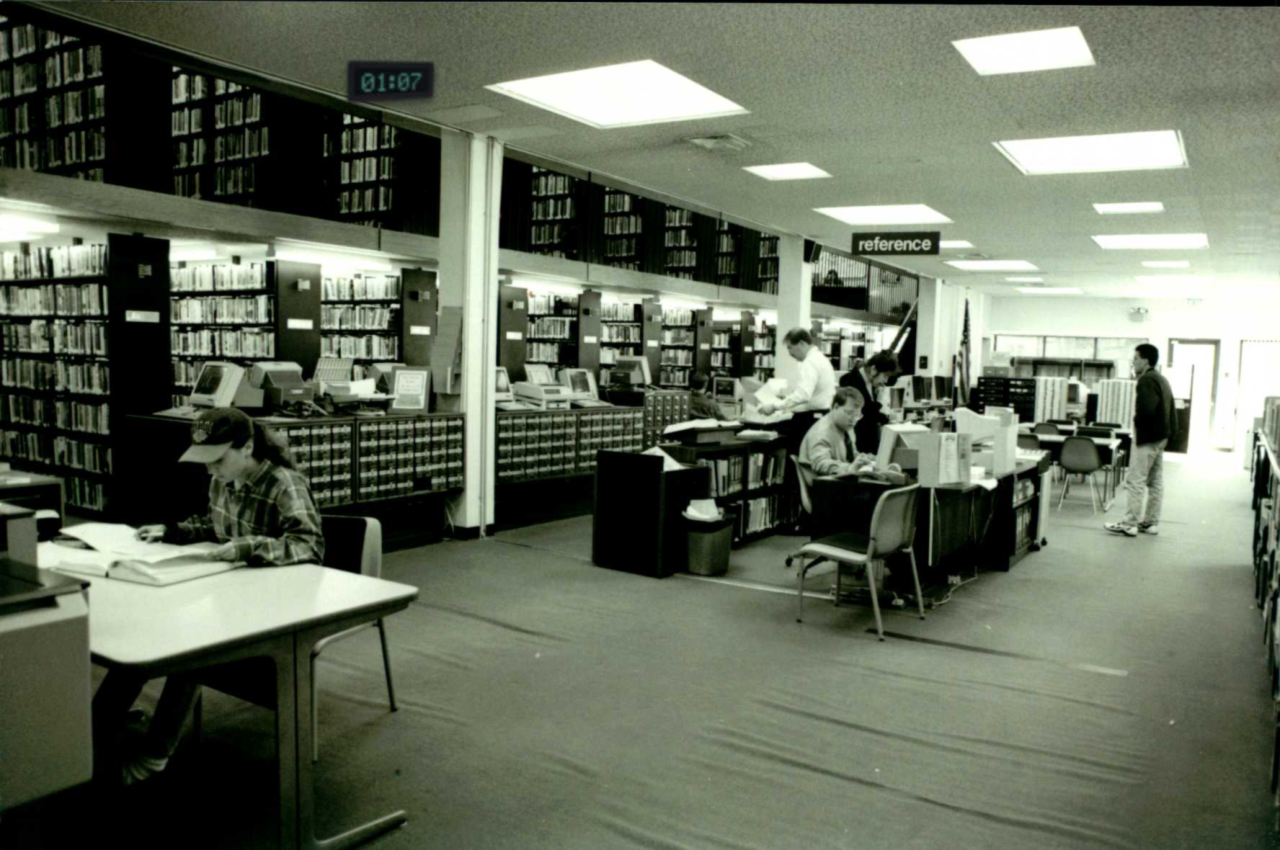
1:07
